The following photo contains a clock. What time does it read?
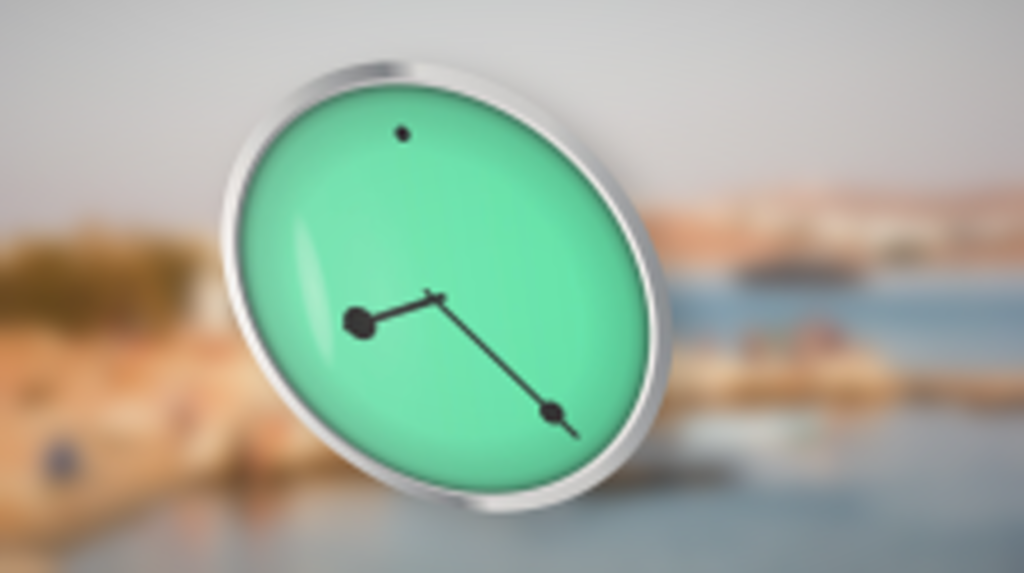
8:23
